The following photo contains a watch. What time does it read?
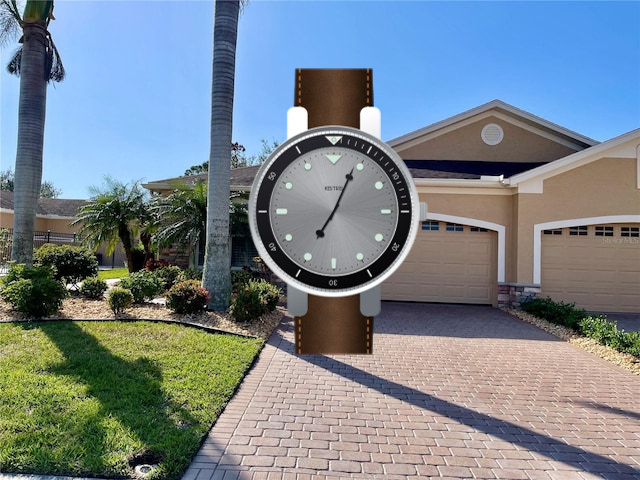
7:04
